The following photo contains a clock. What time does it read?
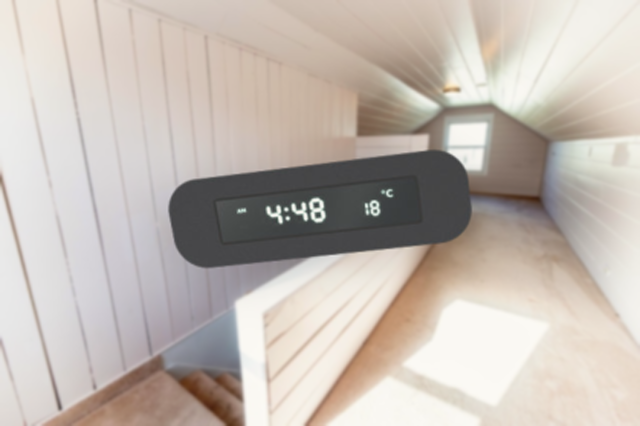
4:48
